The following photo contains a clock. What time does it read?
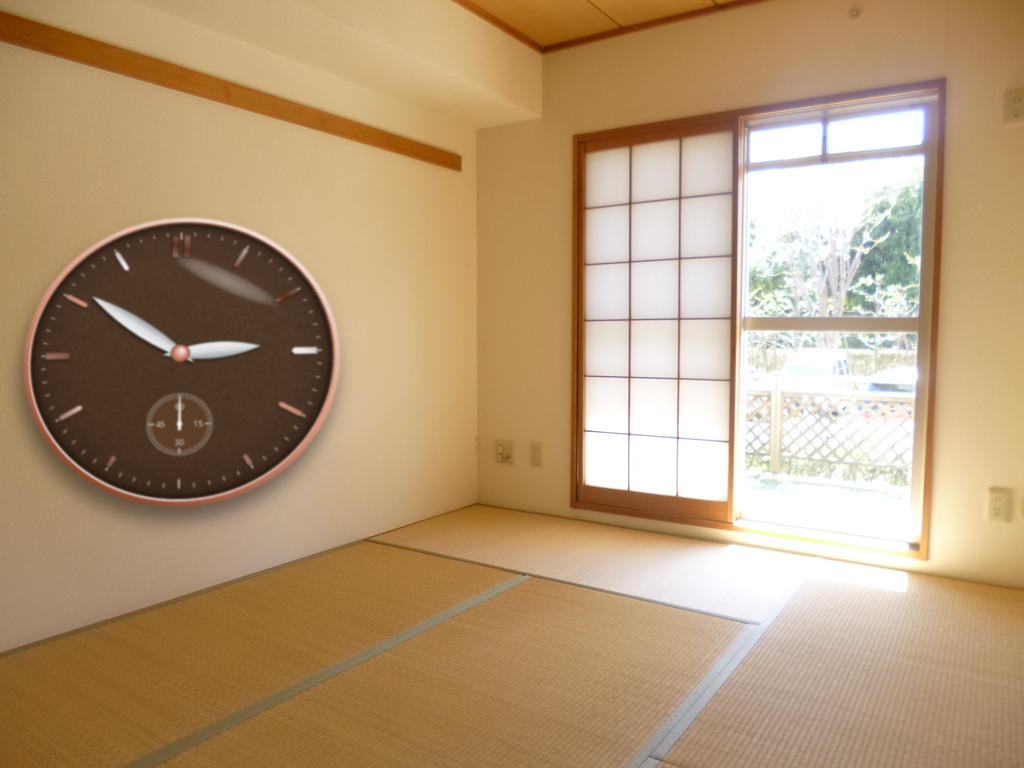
2:51
